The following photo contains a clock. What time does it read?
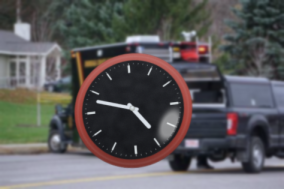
4:48
